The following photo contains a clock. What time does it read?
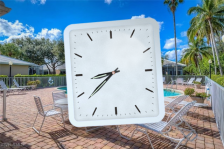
8:38
